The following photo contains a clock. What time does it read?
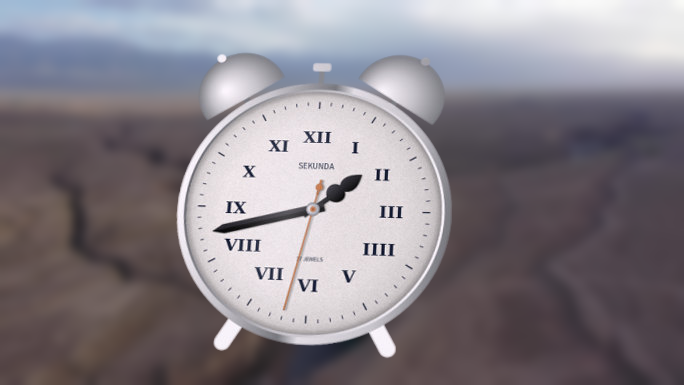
1:42:32
